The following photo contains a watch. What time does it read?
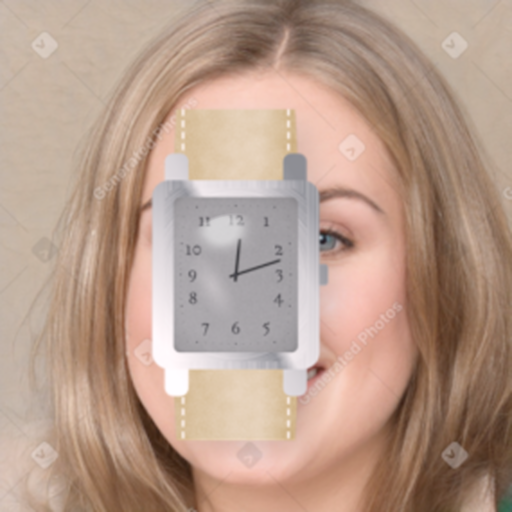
12:12
